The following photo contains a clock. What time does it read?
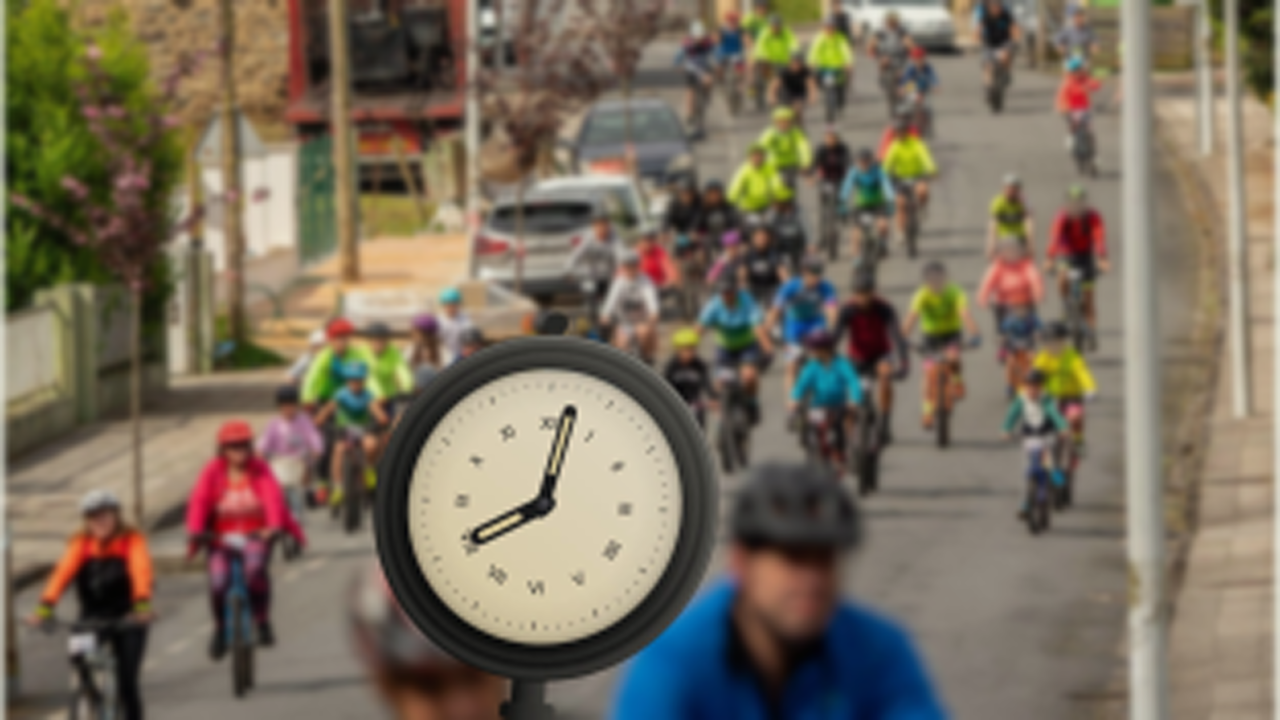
8:02
